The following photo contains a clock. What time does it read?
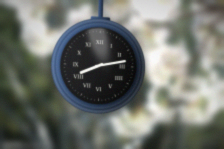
8:13
